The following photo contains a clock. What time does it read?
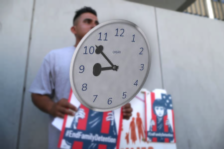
8:52
